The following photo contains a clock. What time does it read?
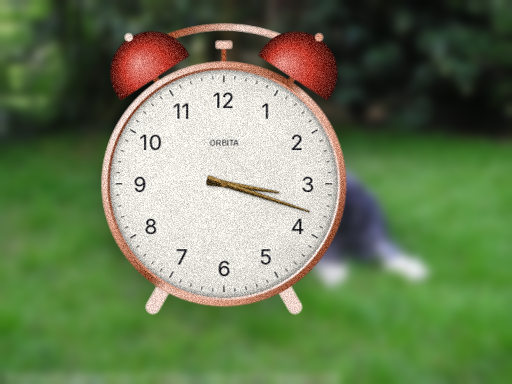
3:18
